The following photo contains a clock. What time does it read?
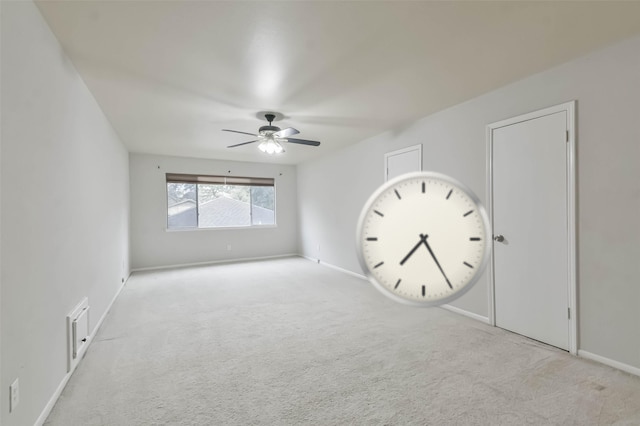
7:25
